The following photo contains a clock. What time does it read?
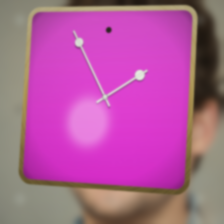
1:55
